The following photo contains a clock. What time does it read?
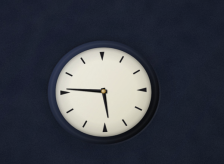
5:46
